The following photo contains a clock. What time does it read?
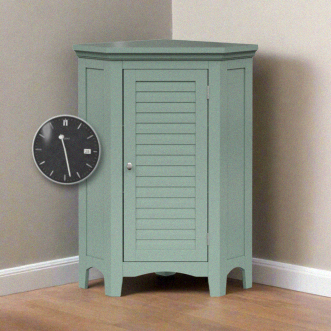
11:28
